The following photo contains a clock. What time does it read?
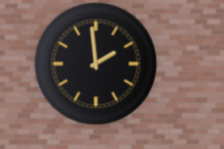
1:59
